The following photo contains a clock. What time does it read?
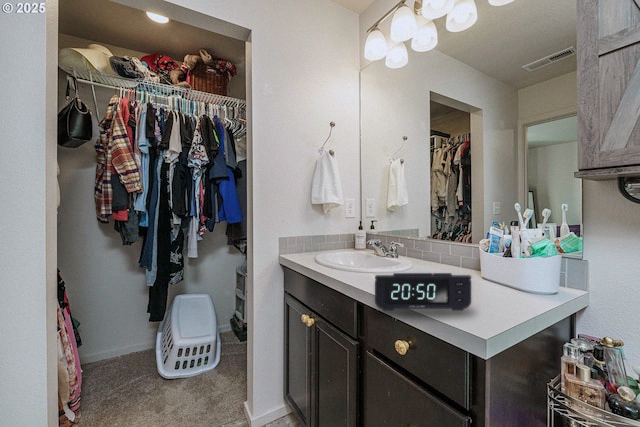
20:50
